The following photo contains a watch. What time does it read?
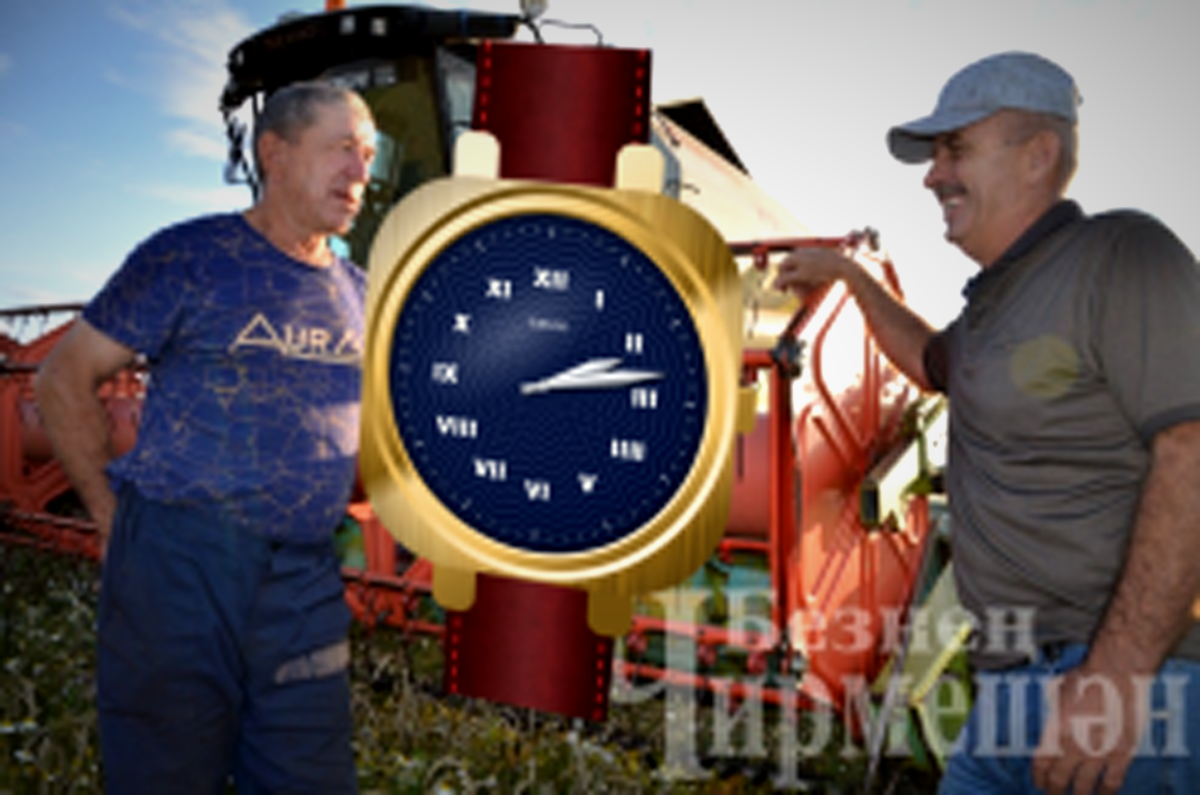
2:13
